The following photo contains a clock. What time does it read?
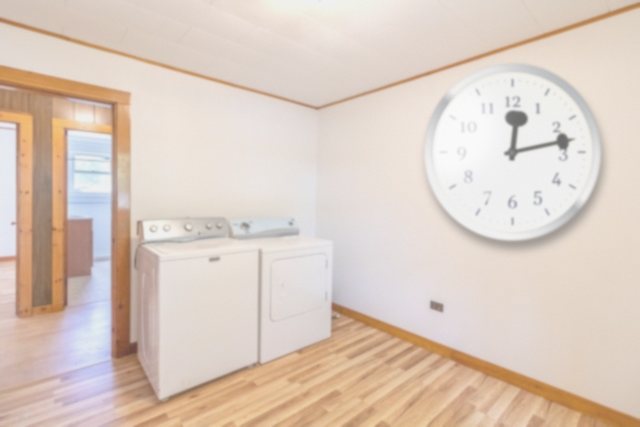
12:13
